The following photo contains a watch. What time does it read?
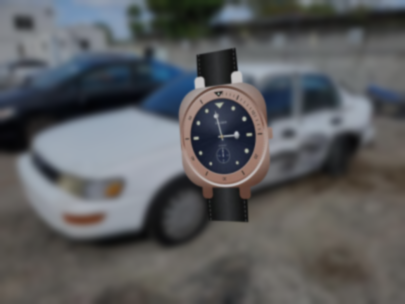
2:58
